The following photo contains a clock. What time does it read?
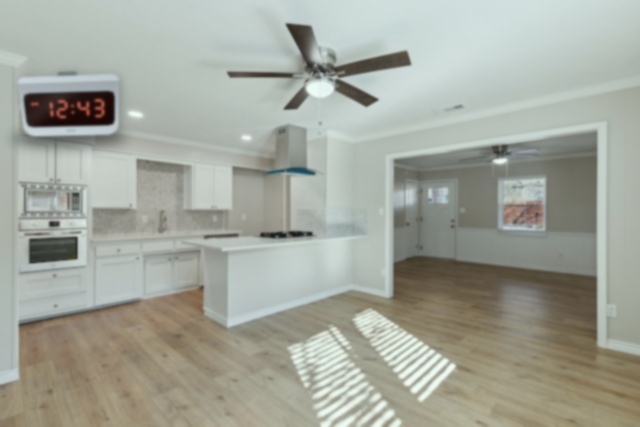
12:43
